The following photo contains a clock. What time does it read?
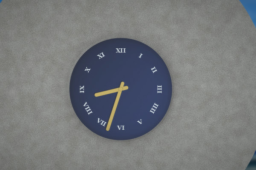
8:33
